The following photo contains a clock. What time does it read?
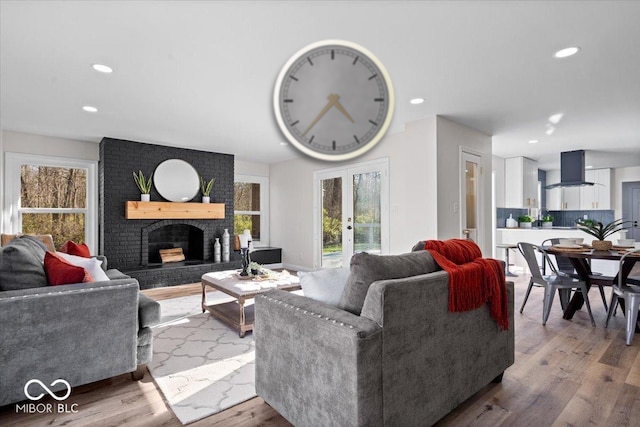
4:37
